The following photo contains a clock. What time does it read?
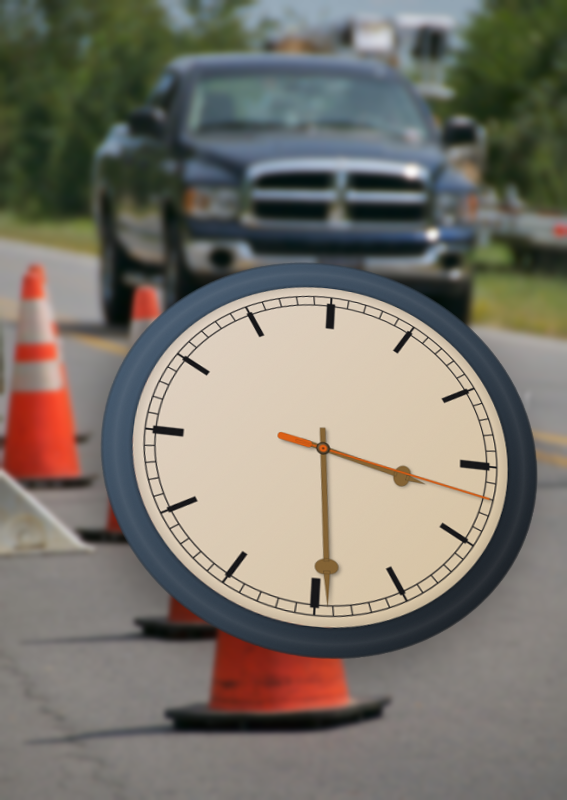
3:29:17
